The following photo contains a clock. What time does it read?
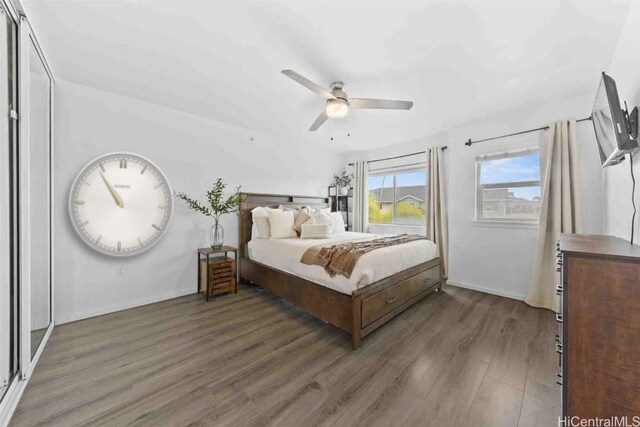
10:54
